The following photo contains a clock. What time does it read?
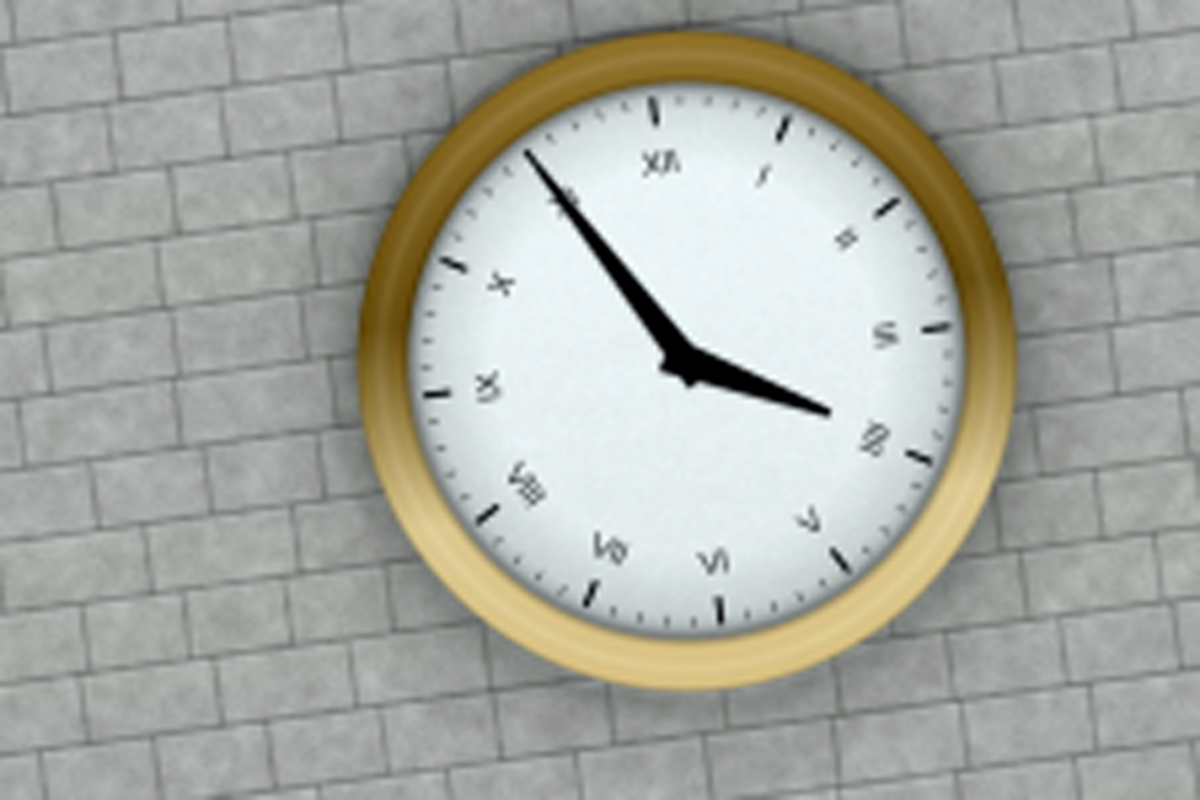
3:55
